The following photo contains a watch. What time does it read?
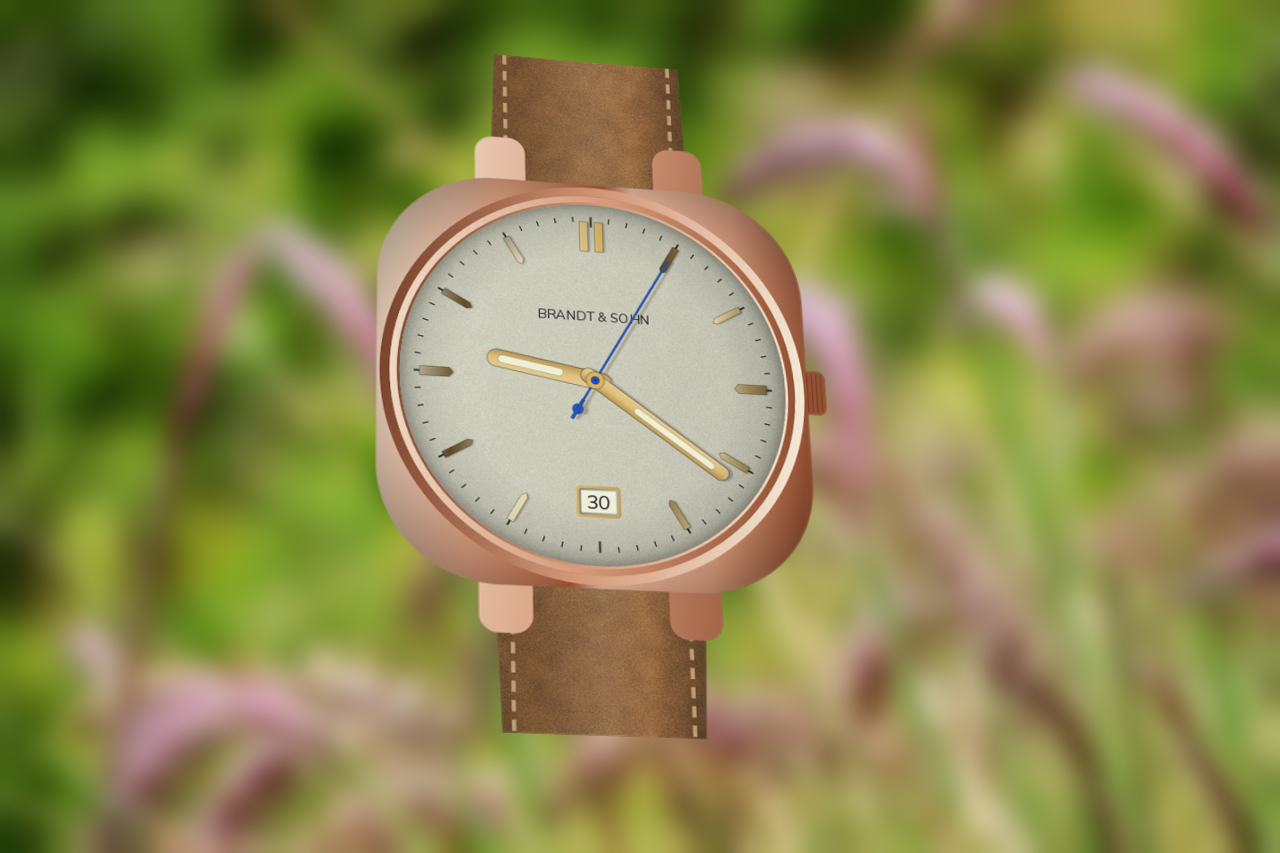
9:21:05
